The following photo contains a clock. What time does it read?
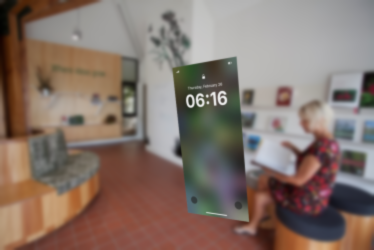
6:16
